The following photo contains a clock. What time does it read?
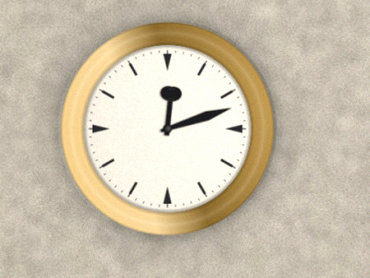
12:12
